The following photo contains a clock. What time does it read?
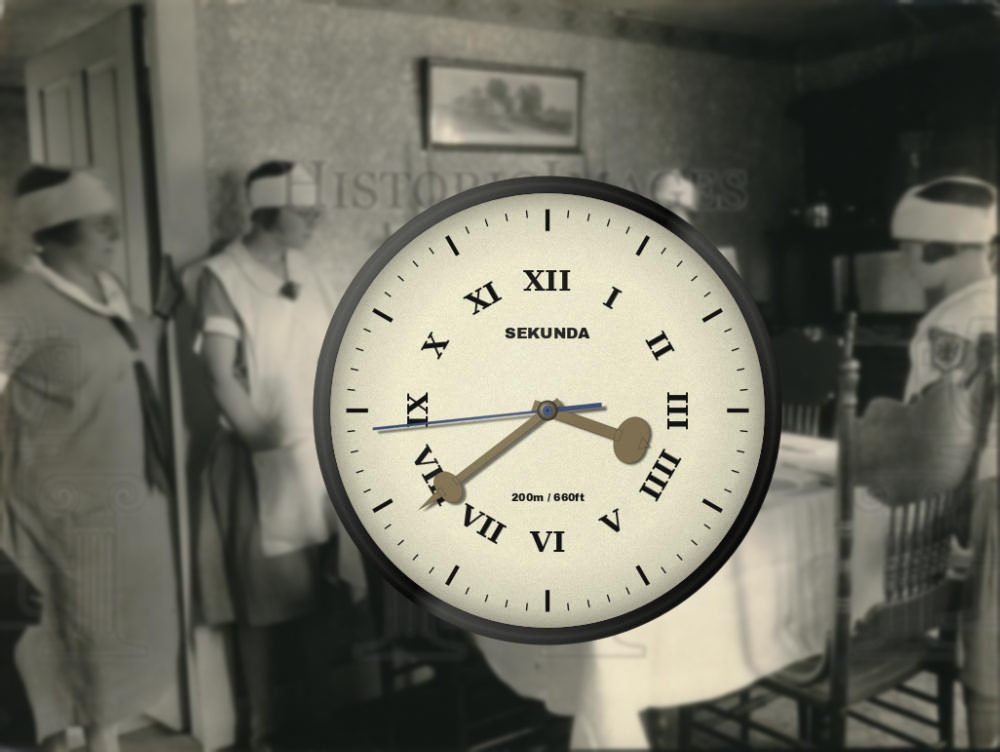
3:38:44
